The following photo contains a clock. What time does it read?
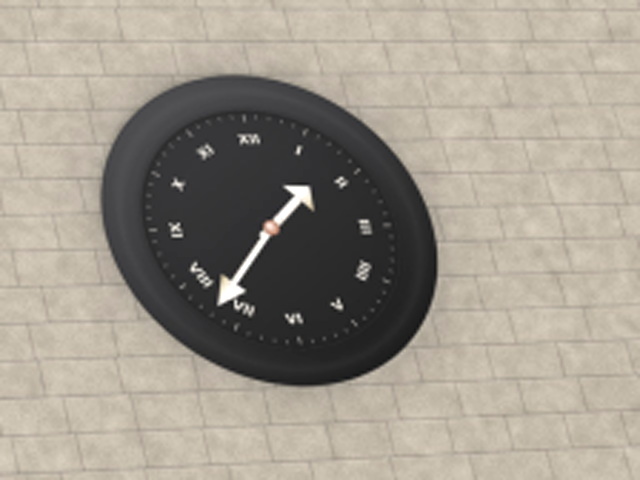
1:37
